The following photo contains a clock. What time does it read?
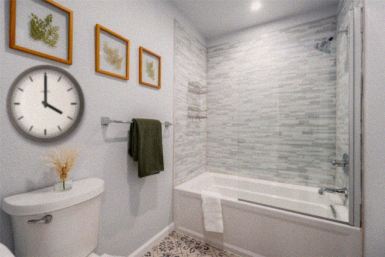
4:00
